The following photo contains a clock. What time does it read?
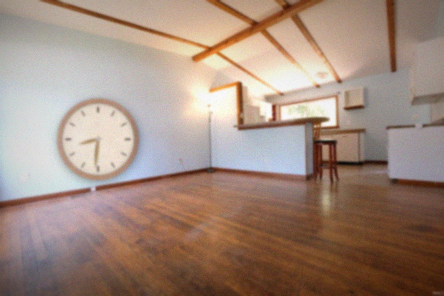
8:31
